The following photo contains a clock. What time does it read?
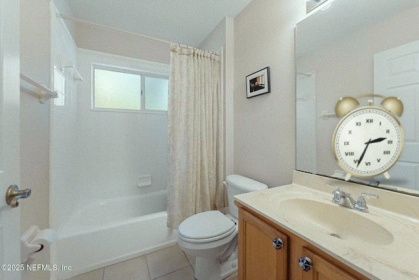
2:34
